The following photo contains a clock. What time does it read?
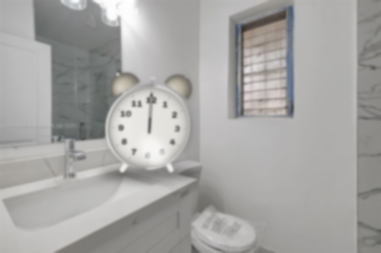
12:00
